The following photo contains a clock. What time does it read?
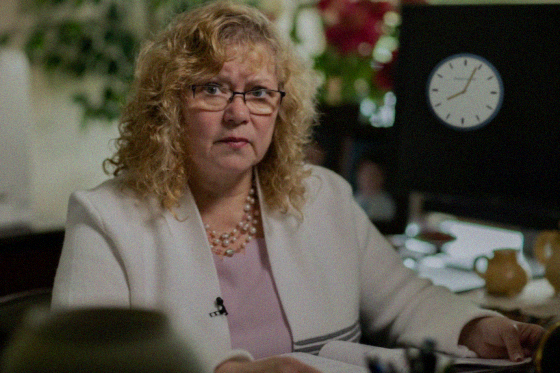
8:04
